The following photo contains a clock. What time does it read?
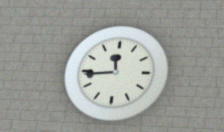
11:44
